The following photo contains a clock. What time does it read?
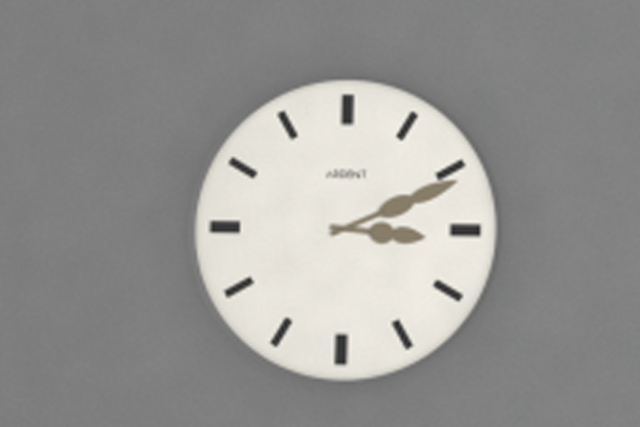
3:11
